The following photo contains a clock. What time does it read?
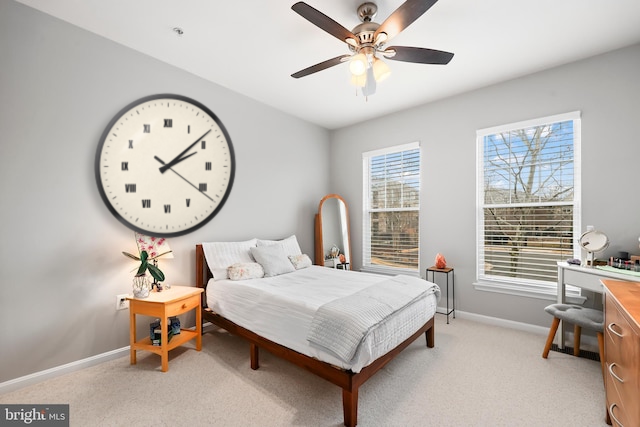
2:08:21
